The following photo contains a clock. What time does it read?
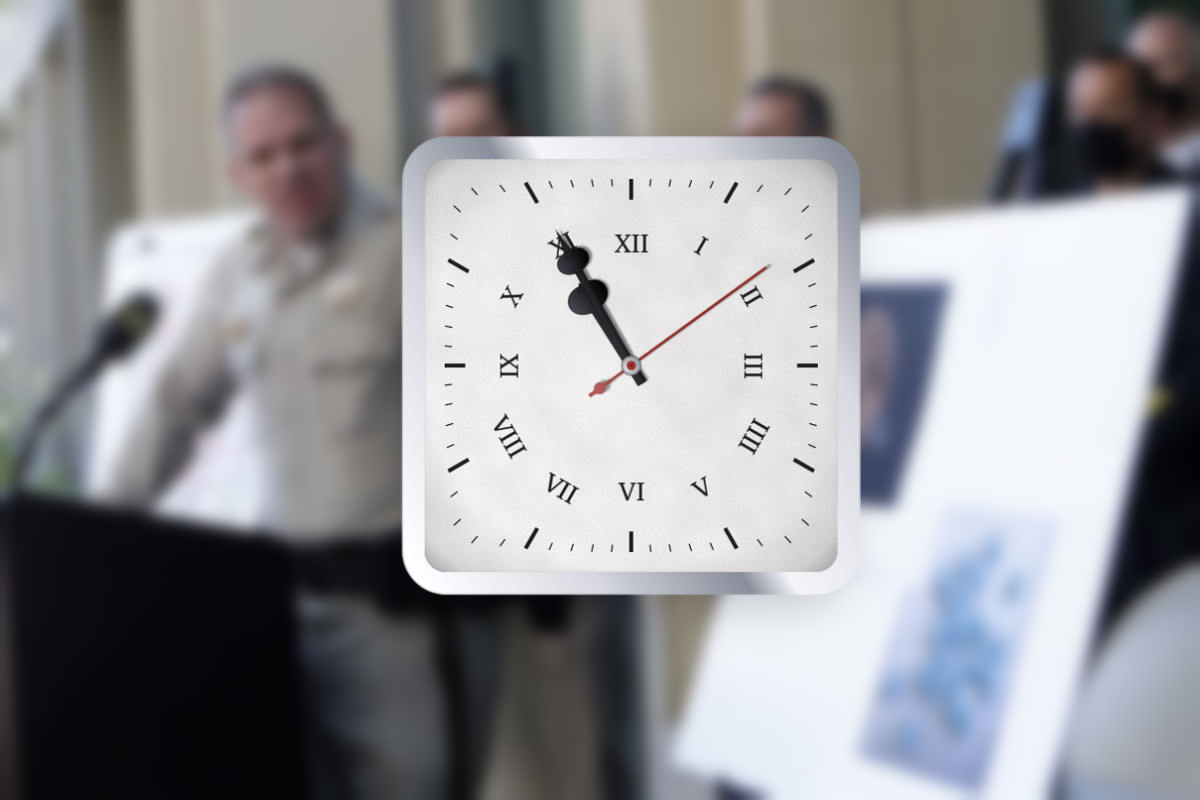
10:55:09
